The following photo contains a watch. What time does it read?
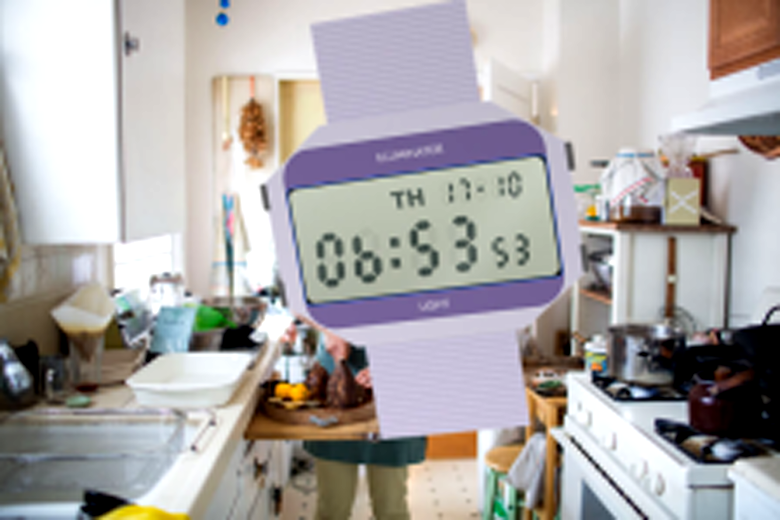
6:53:53
